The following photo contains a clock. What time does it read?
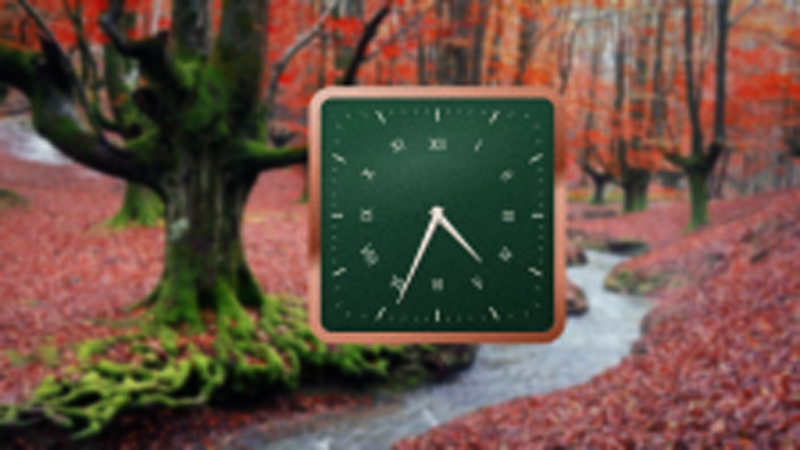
4:34
